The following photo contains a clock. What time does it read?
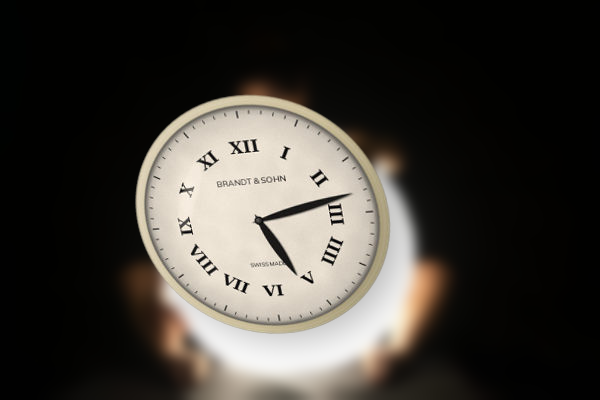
5:13
